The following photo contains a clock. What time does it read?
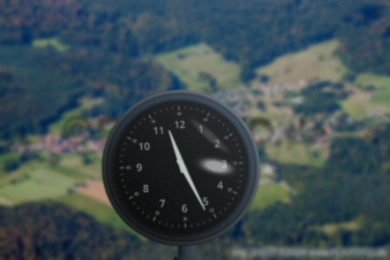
11:26
